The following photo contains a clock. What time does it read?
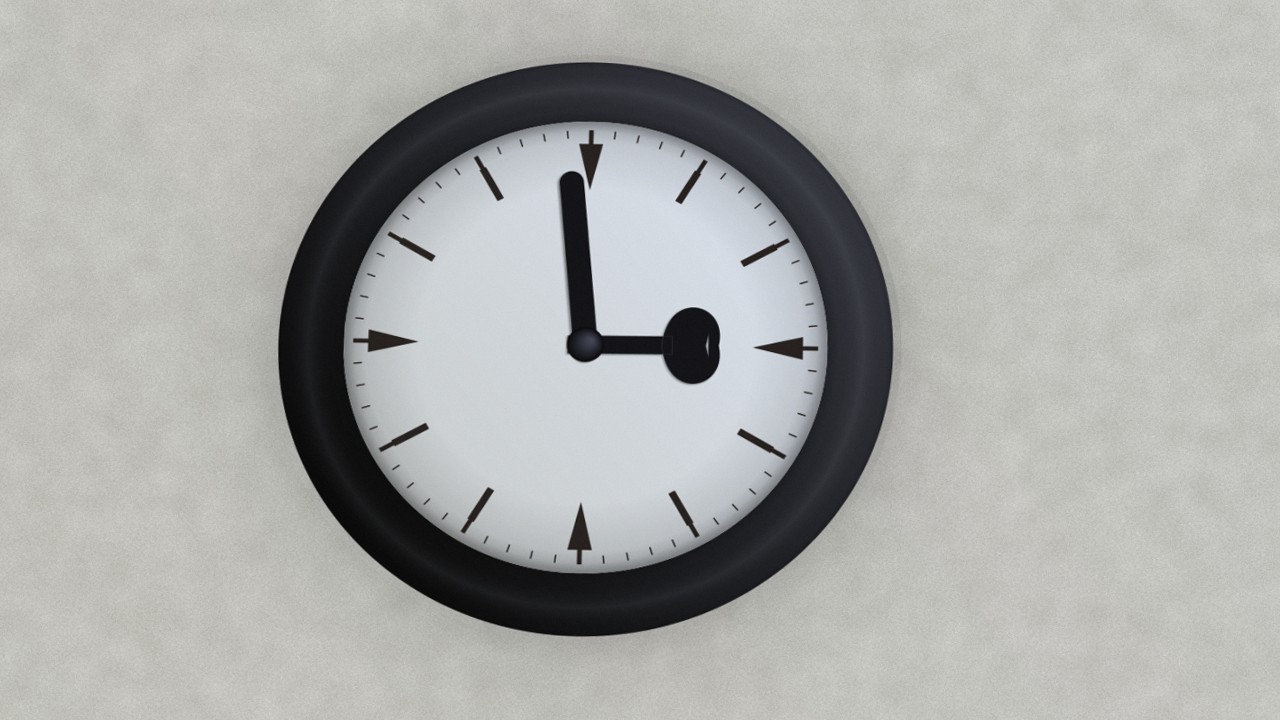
2:59
